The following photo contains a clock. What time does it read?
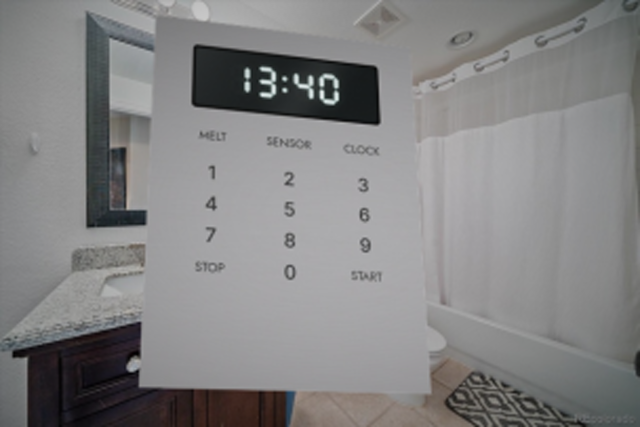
13:40
